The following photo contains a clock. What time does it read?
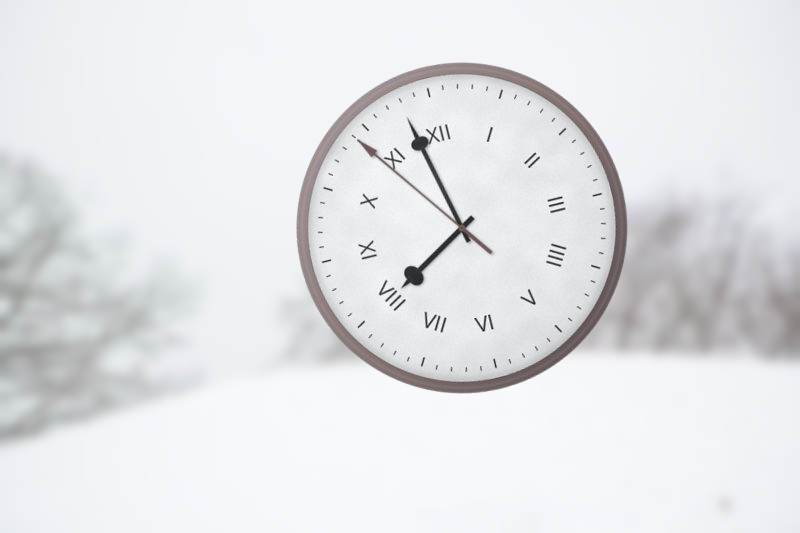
7:57:54
